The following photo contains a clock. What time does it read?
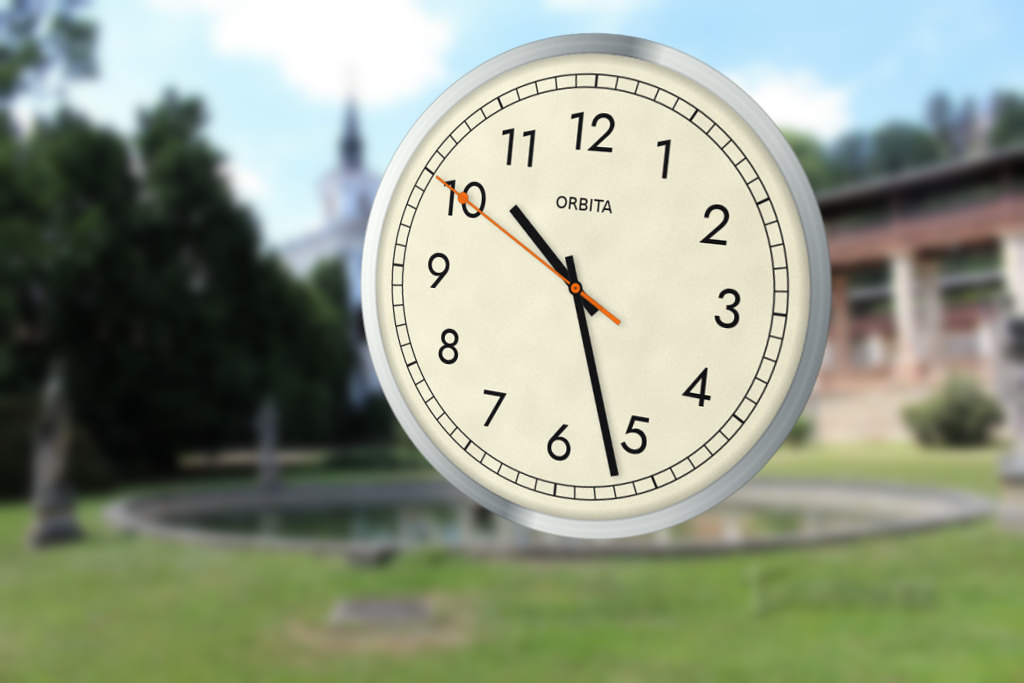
10:26:50
